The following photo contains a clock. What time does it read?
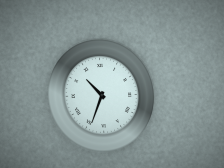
10:34
